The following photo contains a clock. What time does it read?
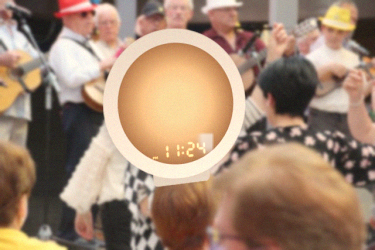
11:24
